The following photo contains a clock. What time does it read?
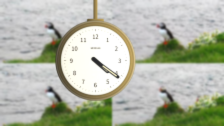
4:21
